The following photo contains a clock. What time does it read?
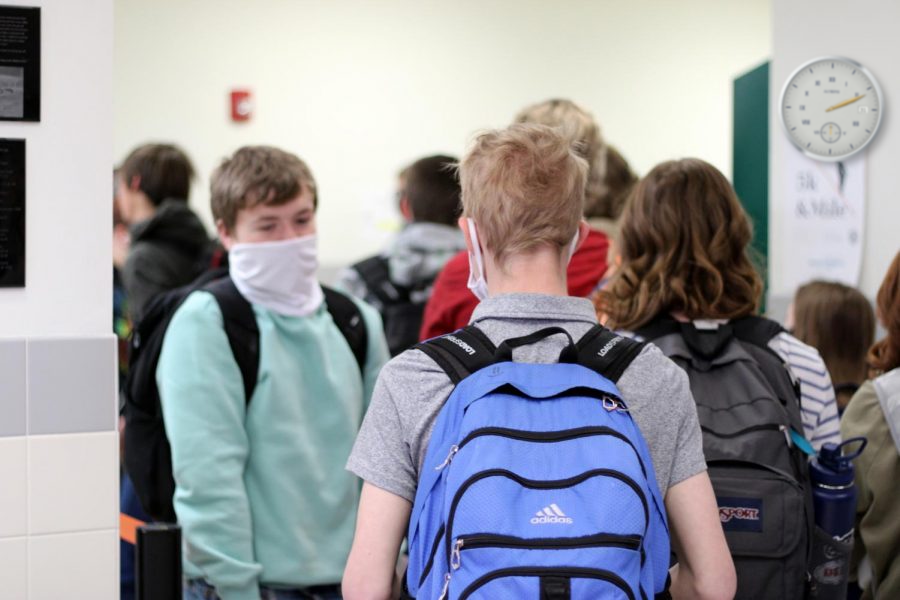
2:11
